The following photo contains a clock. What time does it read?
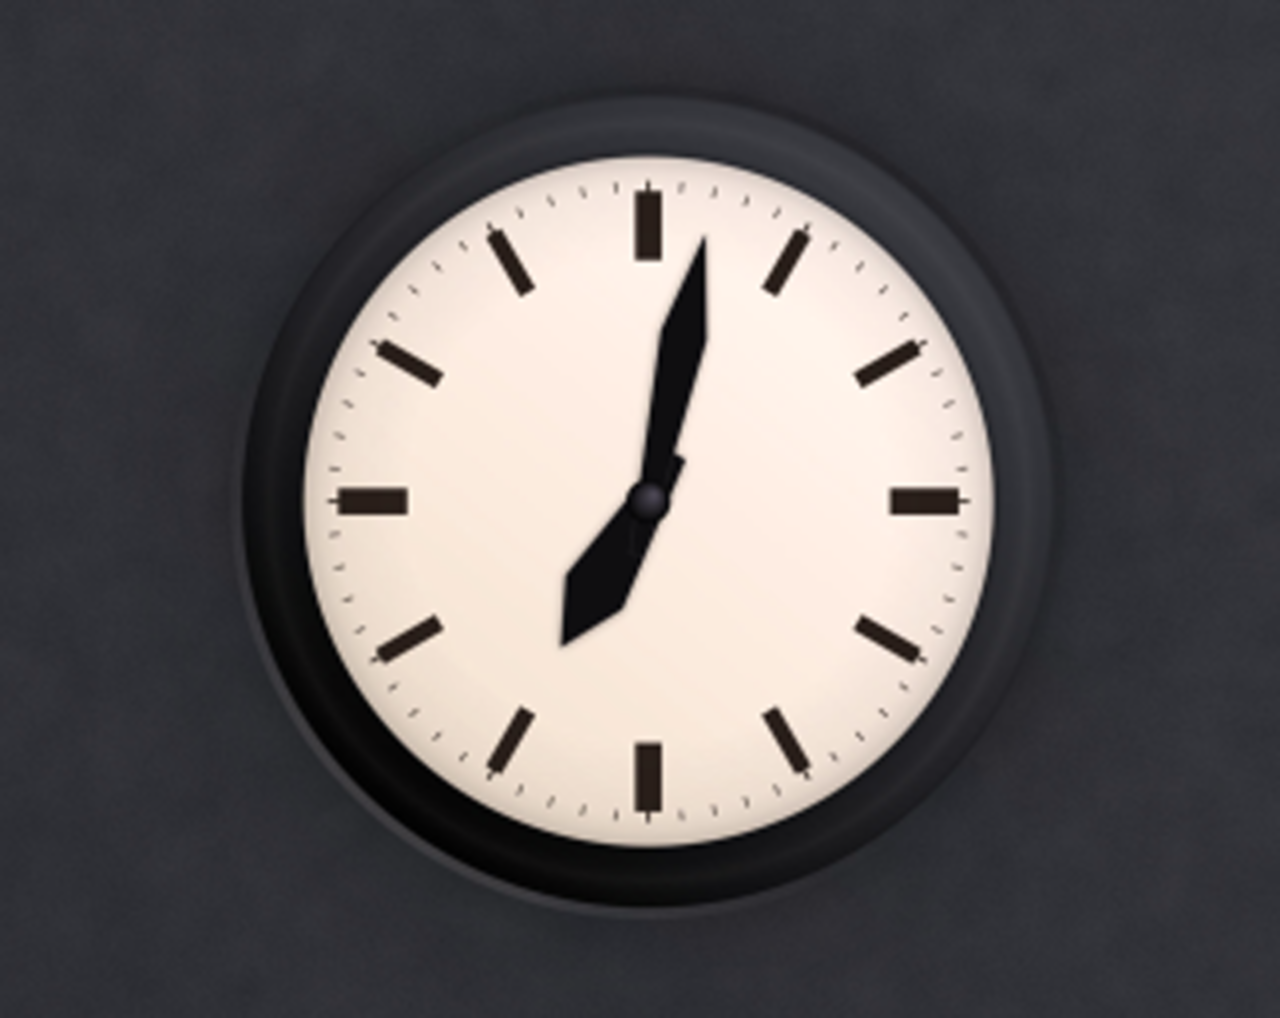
7:02
